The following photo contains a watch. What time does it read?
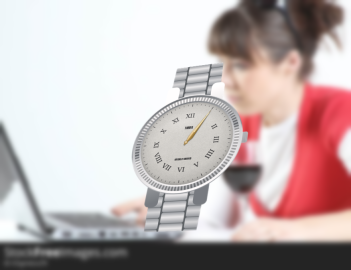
1:05
